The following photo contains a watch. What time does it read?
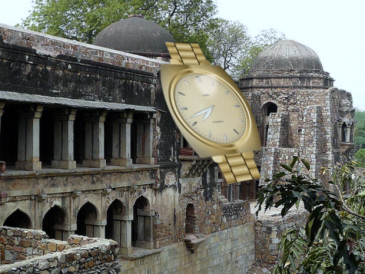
7:42
